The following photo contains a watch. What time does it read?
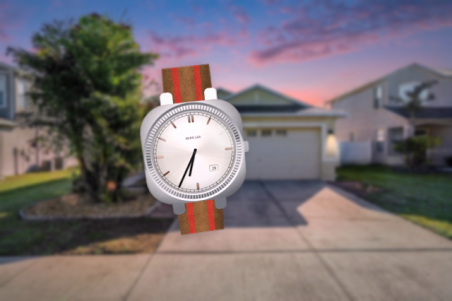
6:35
